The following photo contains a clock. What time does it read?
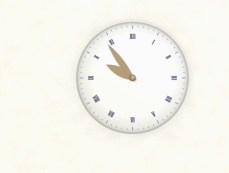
9:54
